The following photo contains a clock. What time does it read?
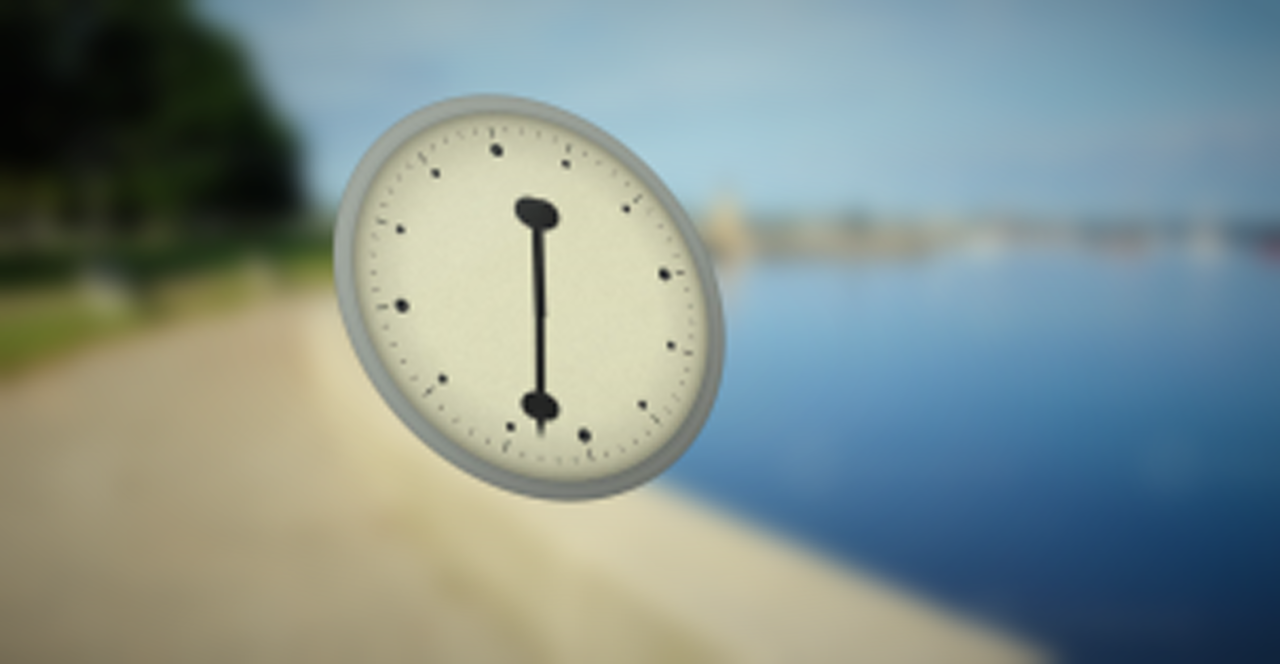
12:33
